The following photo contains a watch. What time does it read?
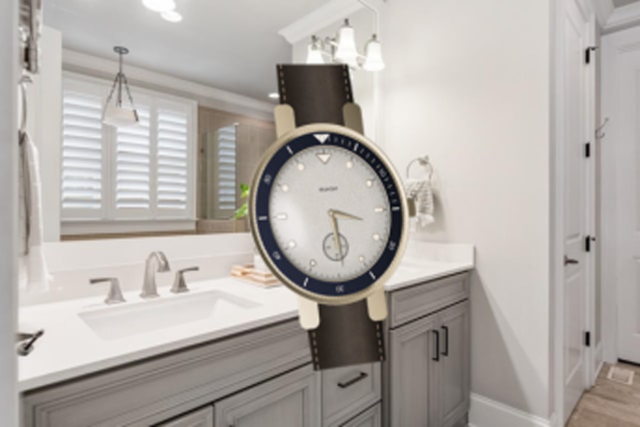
3:29
